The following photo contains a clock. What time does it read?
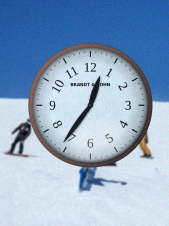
12:36
